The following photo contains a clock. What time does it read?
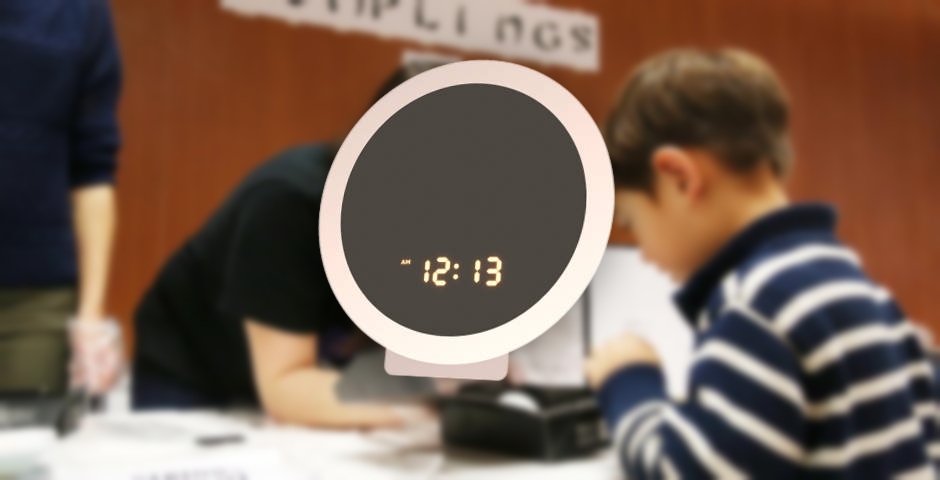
12:13
